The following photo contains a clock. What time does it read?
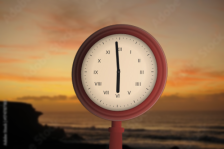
5:59
